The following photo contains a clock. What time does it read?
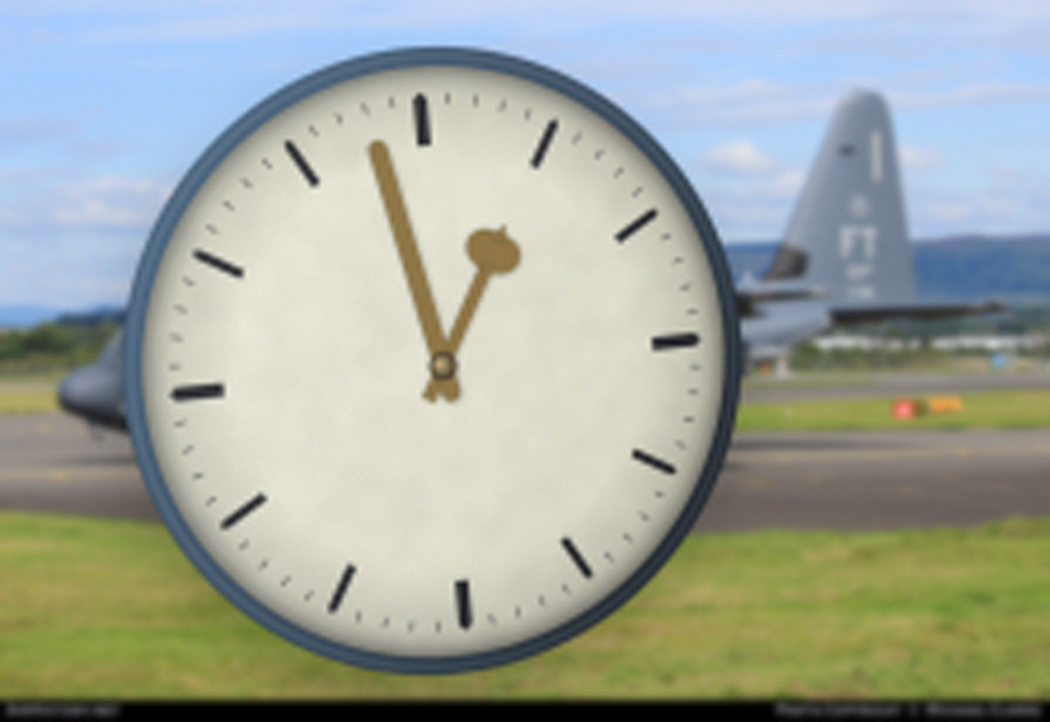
12:58
